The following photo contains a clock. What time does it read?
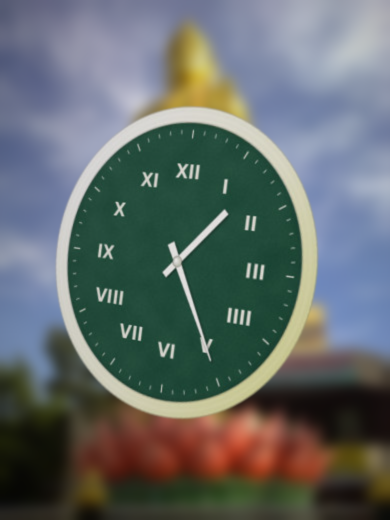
1:25
